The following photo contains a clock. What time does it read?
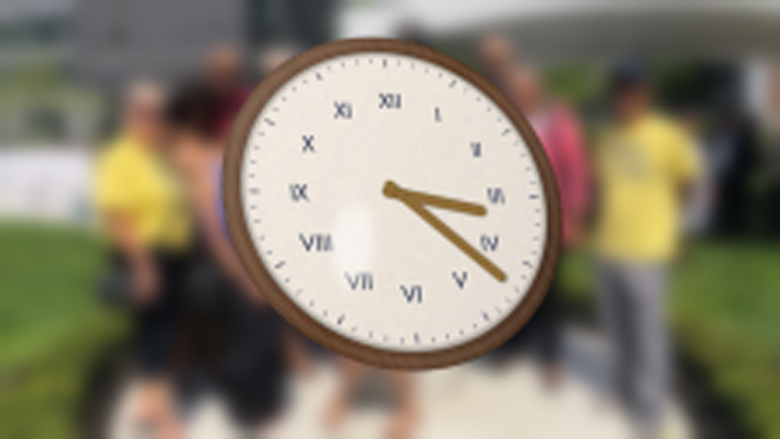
3:22
